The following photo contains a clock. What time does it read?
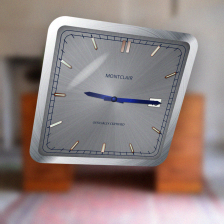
9:15
